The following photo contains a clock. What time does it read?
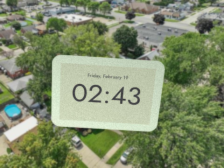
2:43
